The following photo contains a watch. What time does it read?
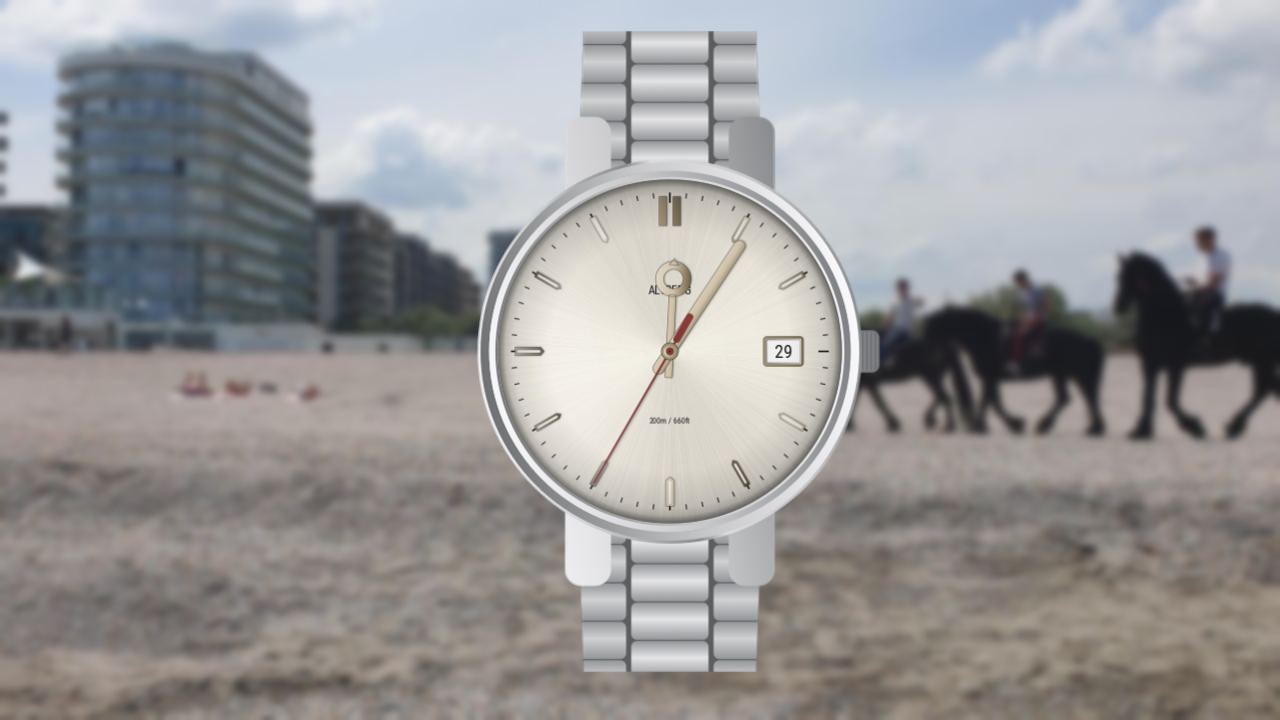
12:05:35
